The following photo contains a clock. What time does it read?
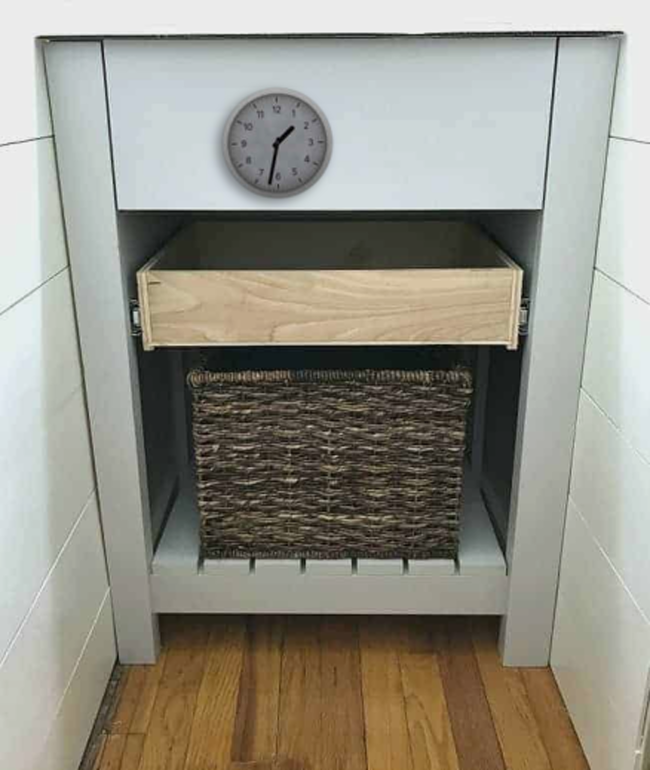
1:32
